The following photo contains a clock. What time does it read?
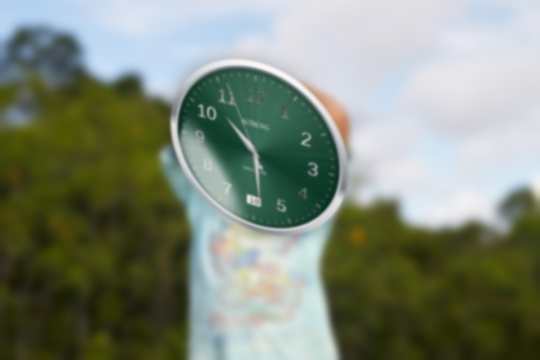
10:28:56
